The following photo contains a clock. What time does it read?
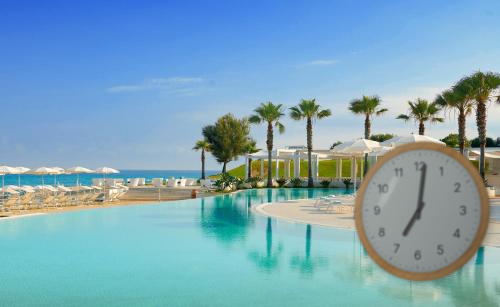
7:01
